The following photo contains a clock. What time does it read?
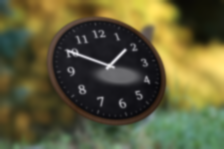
1:50
